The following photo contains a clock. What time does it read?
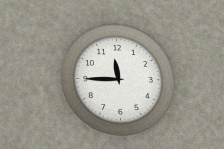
11:45
